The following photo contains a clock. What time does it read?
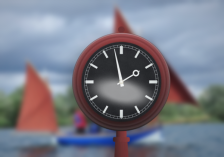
1:58
